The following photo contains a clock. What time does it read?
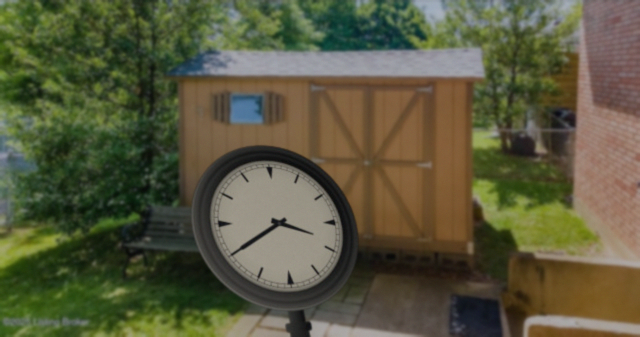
3:40
